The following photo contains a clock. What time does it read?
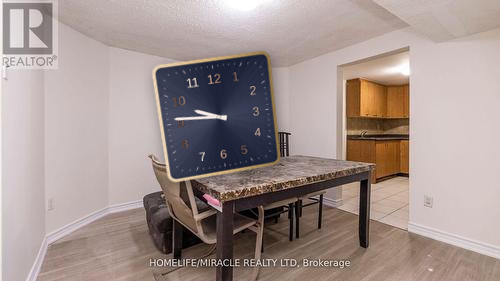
9:46
